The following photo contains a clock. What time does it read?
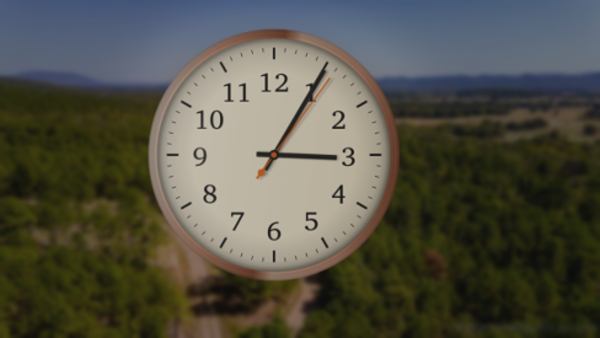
3:05:06
